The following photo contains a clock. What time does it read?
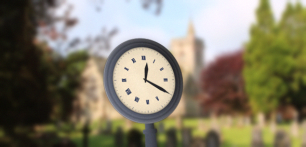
12:20
